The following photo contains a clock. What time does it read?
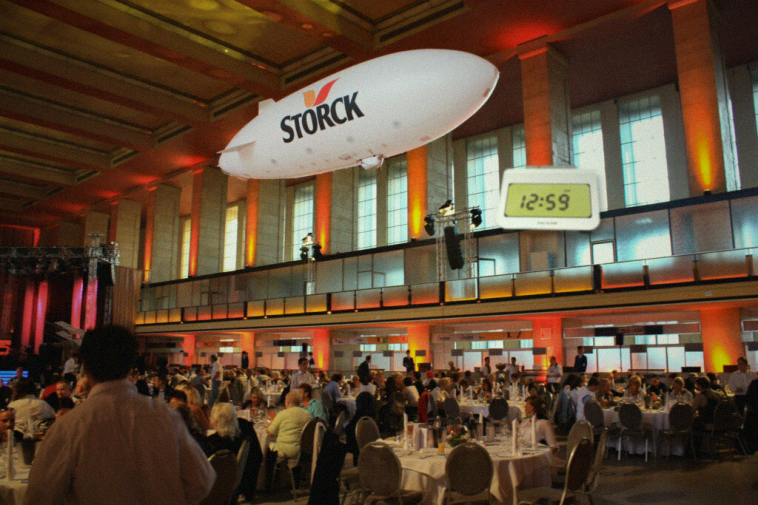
12:59
